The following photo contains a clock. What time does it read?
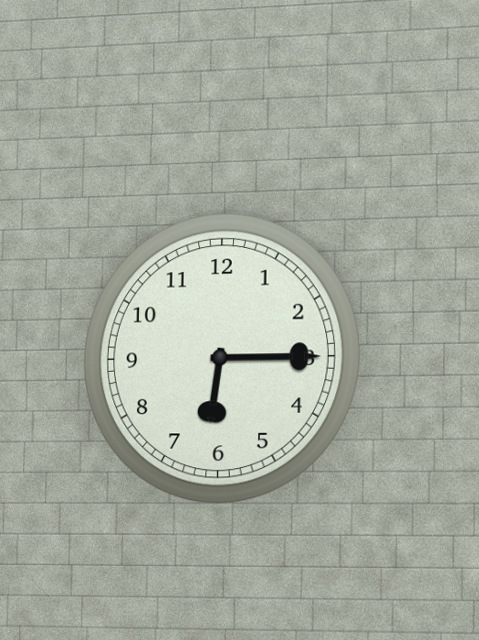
6:15
